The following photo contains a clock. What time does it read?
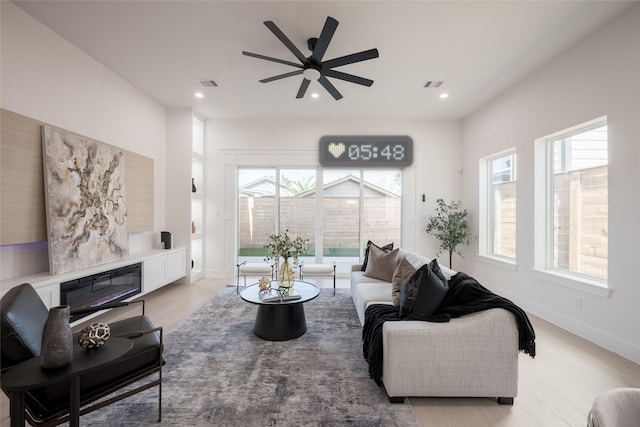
5:48
